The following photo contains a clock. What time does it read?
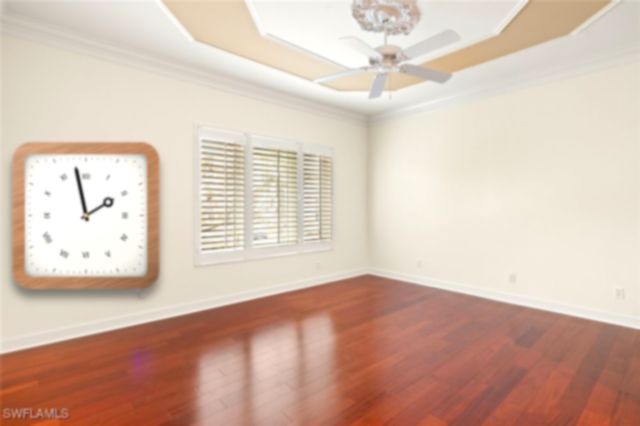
1:58
